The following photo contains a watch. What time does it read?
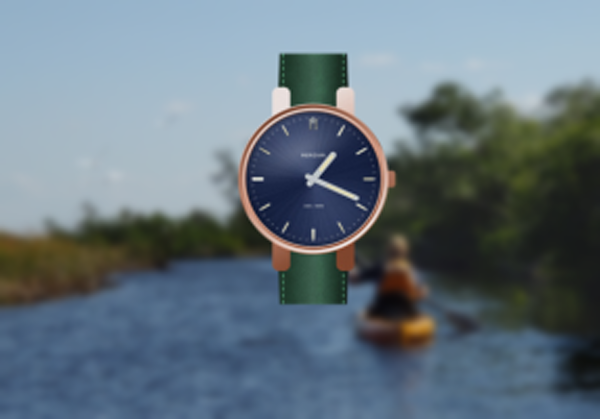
1:19
